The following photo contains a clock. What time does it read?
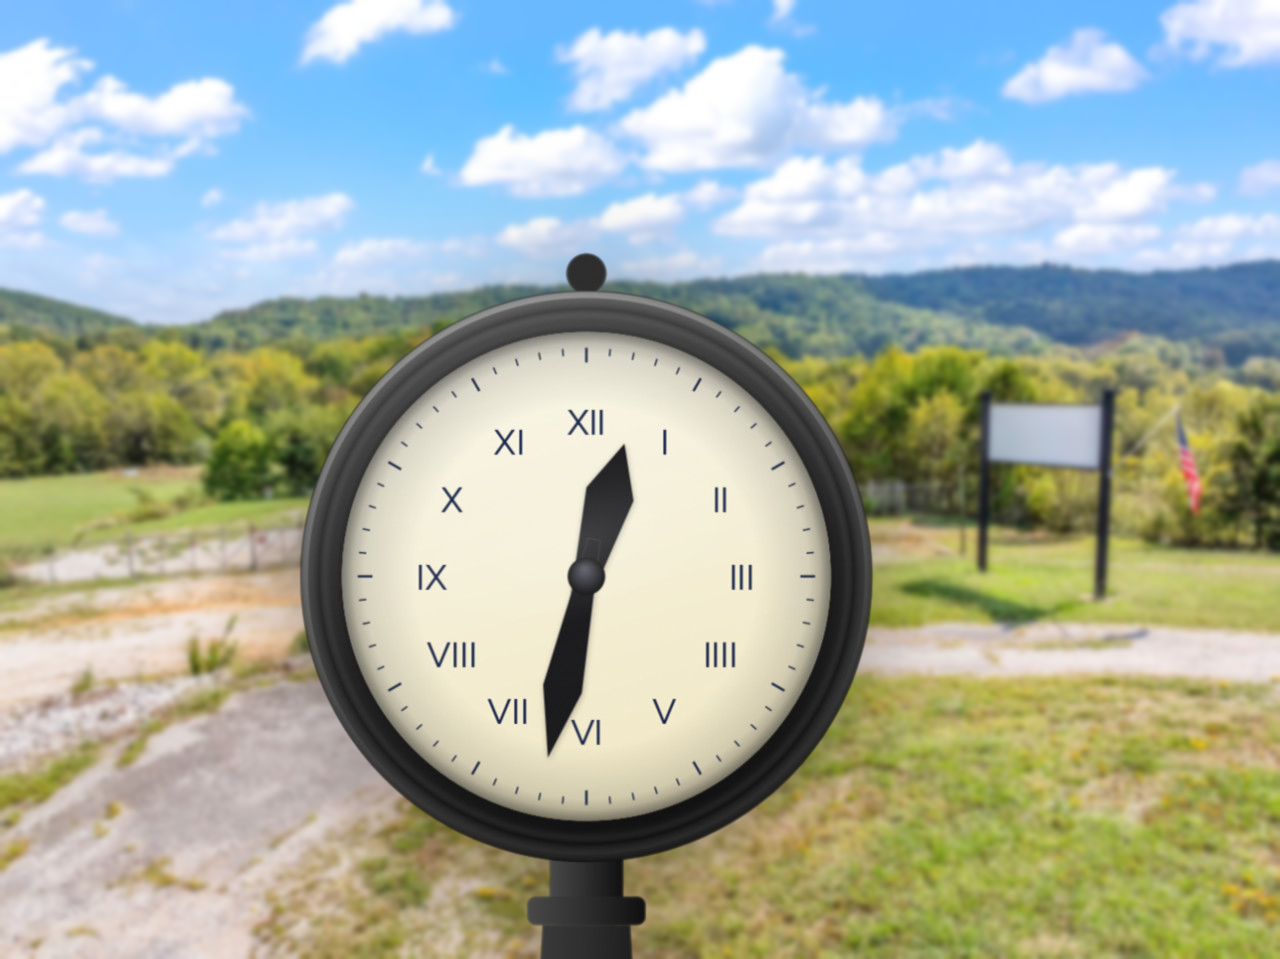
12:32
